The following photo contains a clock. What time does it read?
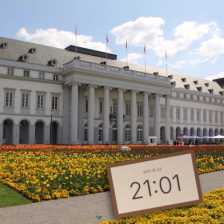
21:01
